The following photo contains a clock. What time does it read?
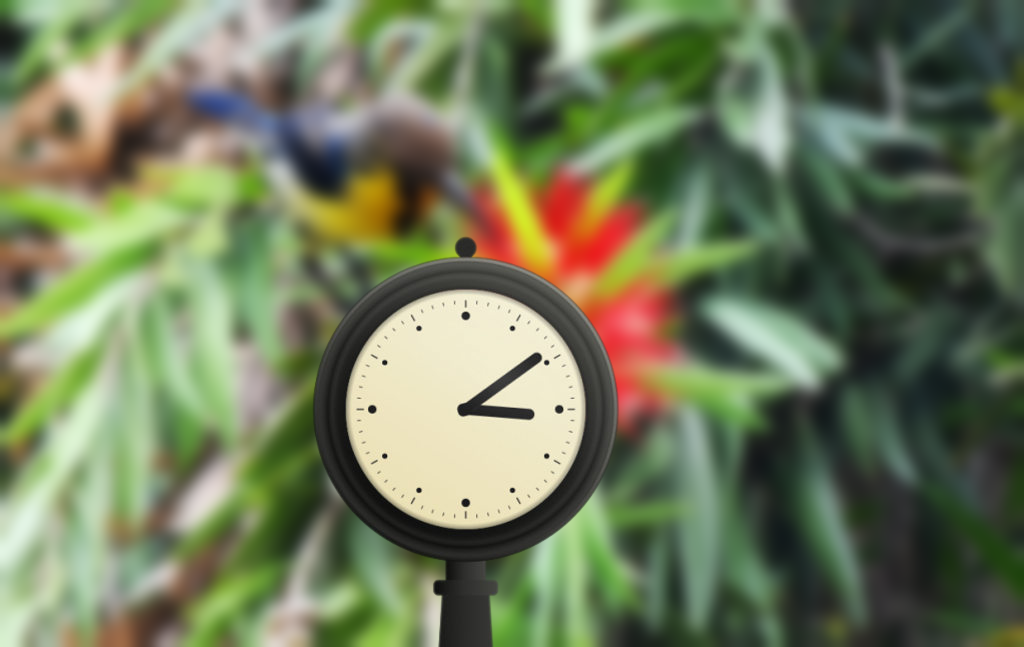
3:09
